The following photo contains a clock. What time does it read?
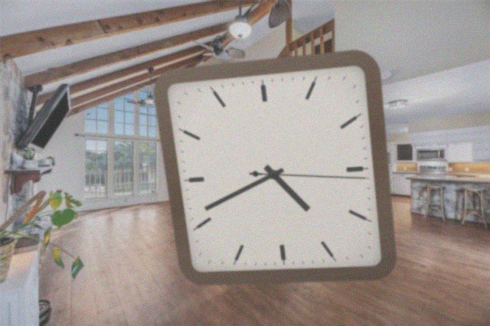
4:41:16
